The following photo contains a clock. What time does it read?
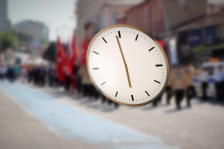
5:59
